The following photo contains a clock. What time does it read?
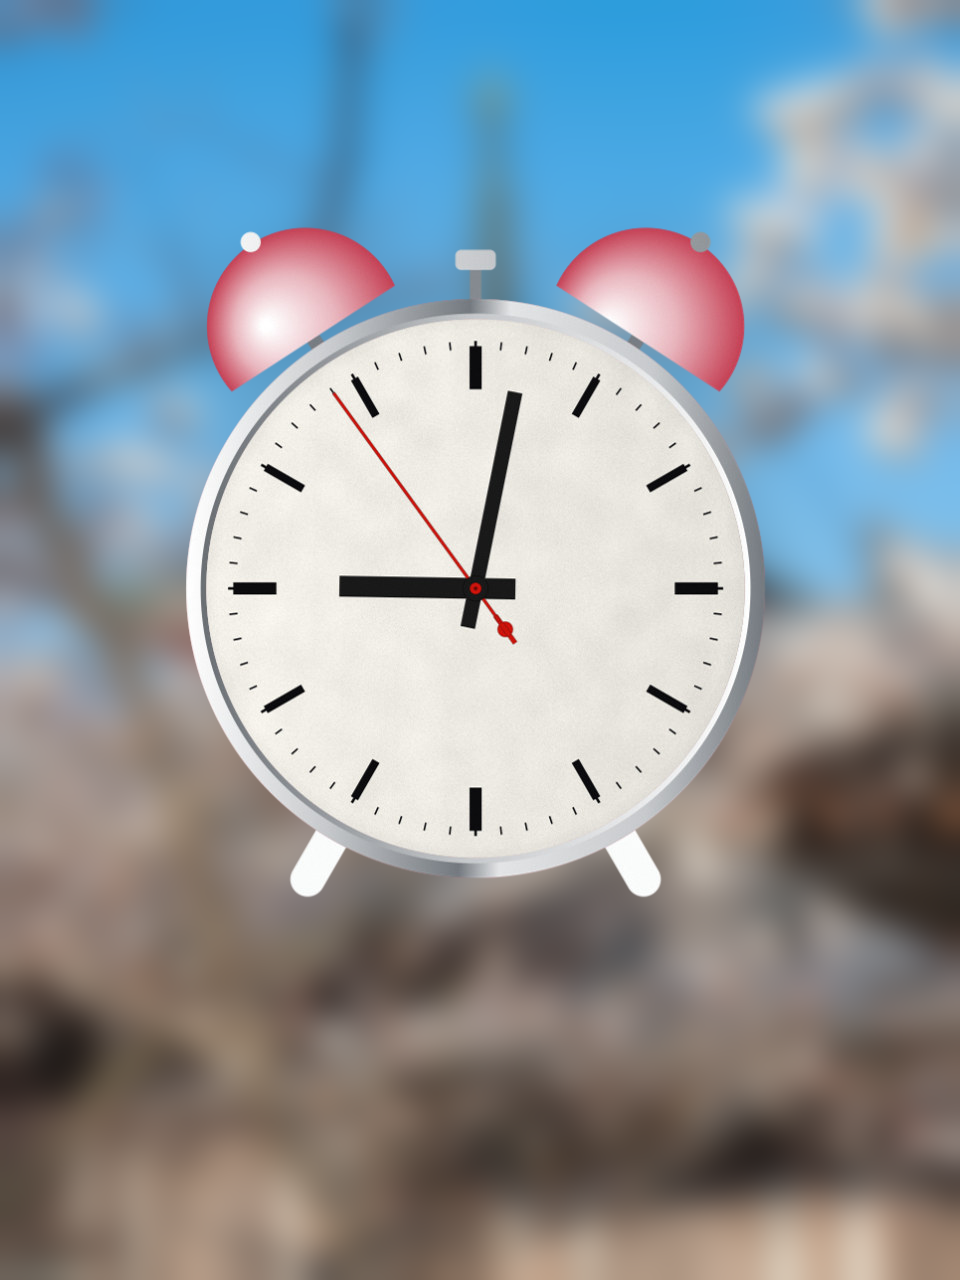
9:01:54
